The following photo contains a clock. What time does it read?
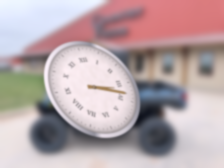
3:18
